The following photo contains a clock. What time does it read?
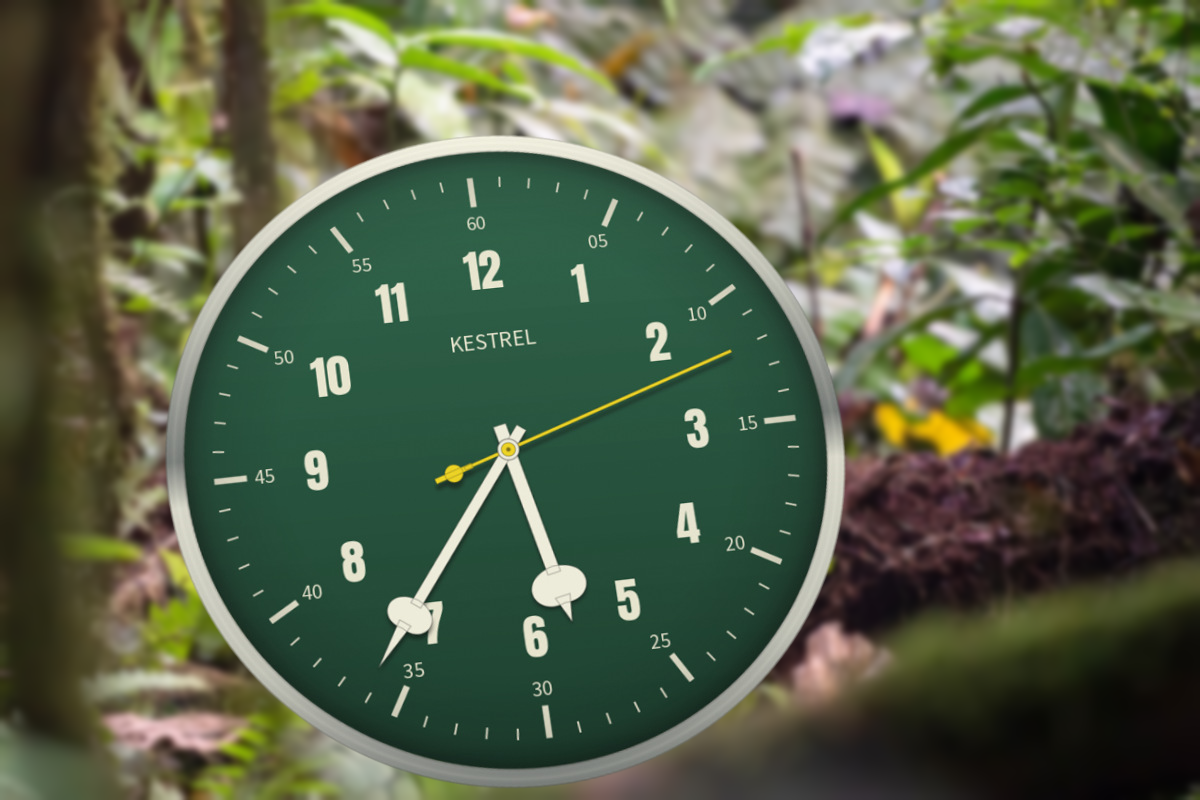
5:36:12
